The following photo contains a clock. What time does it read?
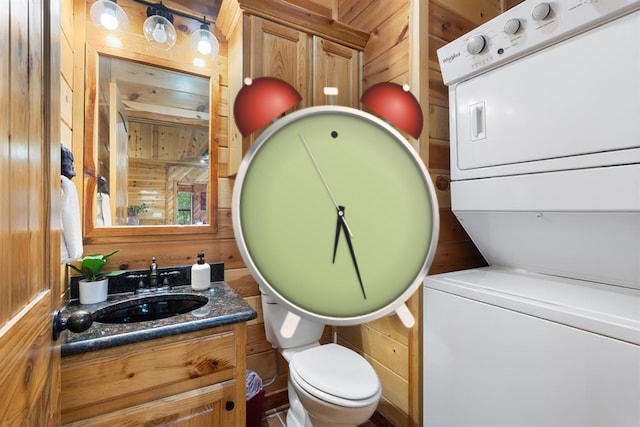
6:27:56
